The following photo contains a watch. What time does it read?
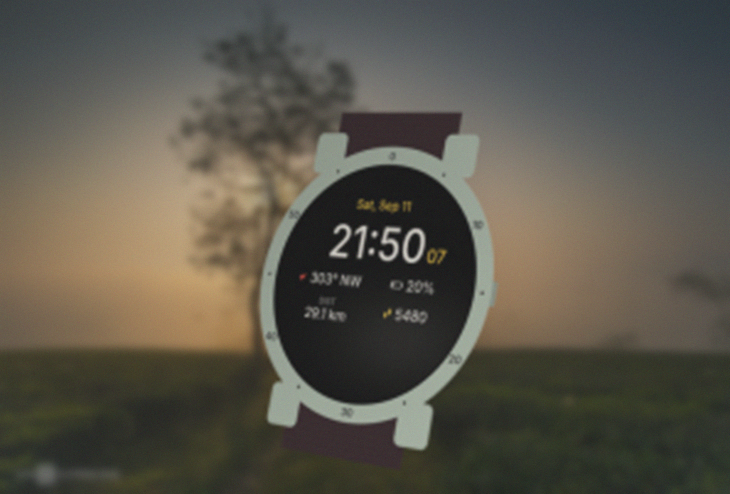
21:50
